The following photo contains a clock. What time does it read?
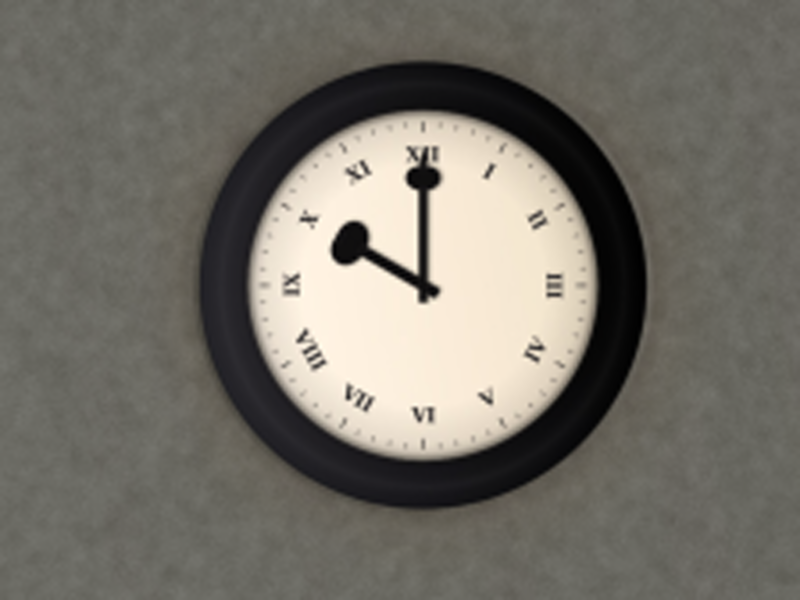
10:00
